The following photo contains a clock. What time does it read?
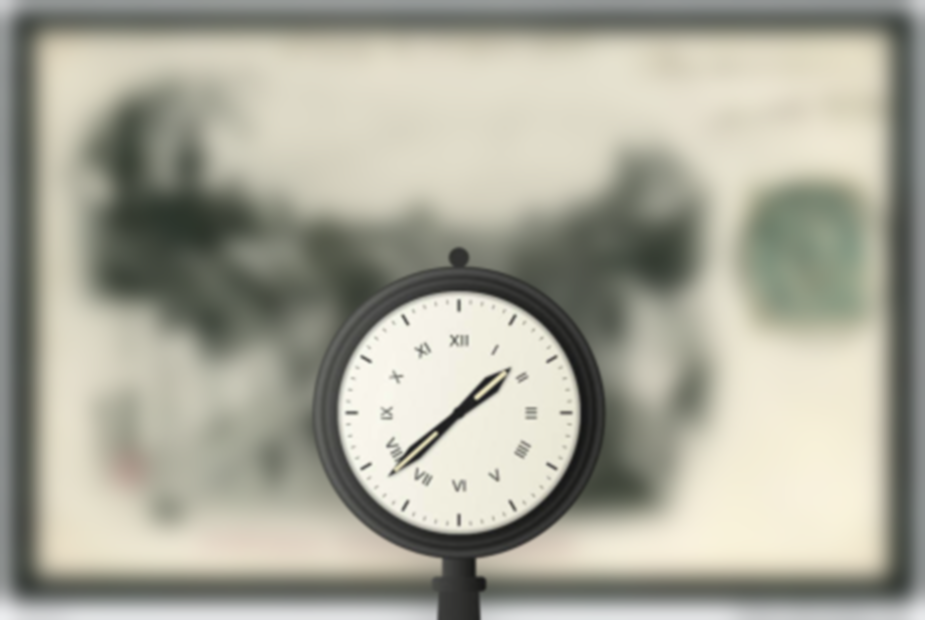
1:38
